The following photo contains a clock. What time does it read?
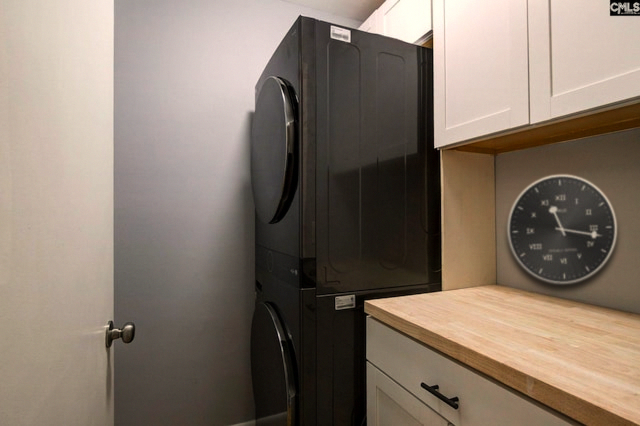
11:17
